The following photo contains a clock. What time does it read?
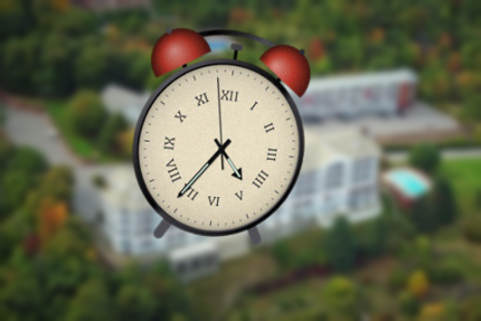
4:35:58
